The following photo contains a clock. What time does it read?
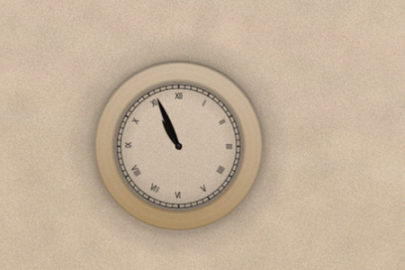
10:56
